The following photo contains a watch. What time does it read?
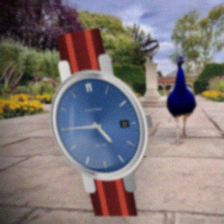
4:45
